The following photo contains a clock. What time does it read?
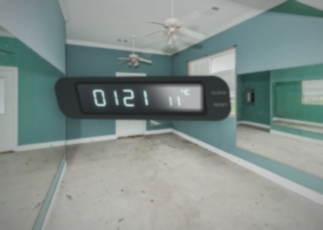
1:21
